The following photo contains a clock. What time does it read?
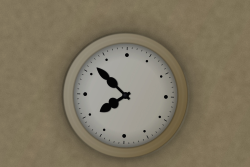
7:52
